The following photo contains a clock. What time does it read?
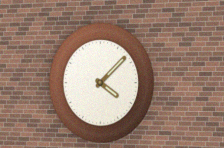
4:08
